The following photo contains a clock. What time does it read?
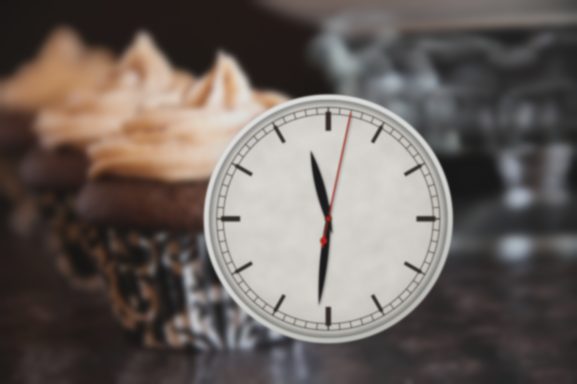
11:31:02
